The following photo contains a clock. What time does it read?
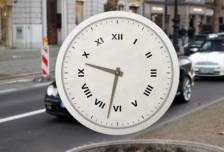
9:32
